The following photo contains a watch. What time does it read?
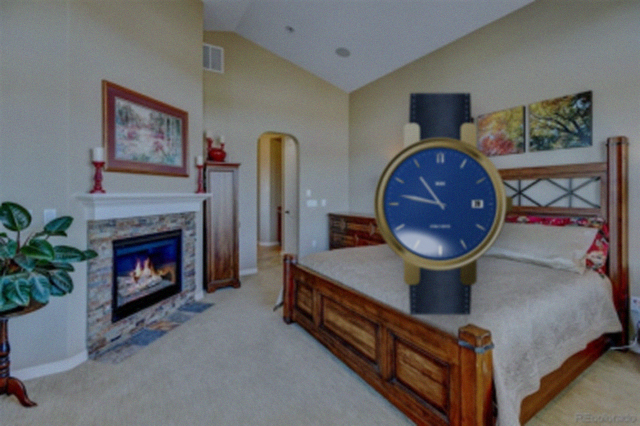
10:47
